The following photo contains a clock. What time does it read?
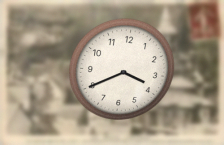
3:40
